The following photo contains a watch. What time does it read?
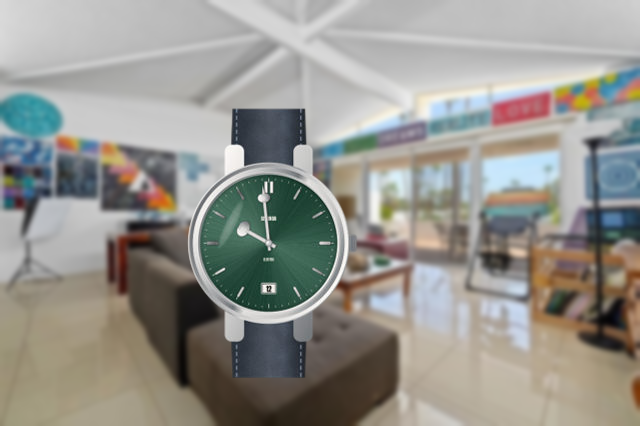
9:59
